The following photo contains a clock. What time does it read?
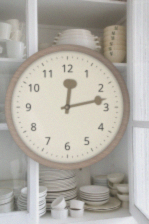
12:13
